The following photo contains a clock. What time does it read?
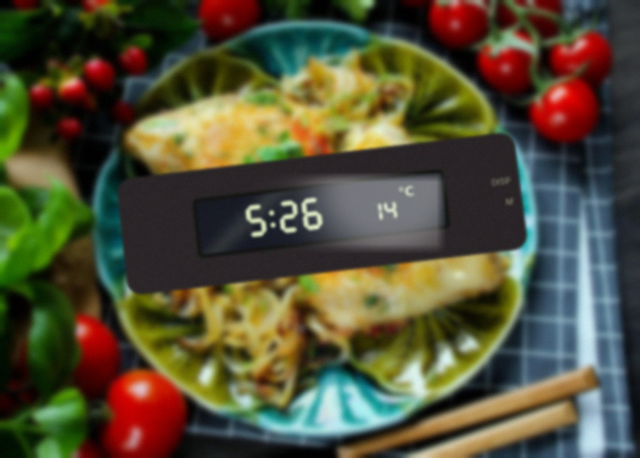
5:26
